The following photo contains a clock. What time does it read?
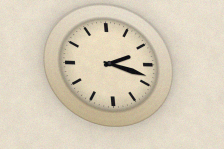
2:18
